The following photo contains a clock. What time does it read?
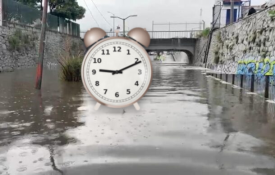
9:11
